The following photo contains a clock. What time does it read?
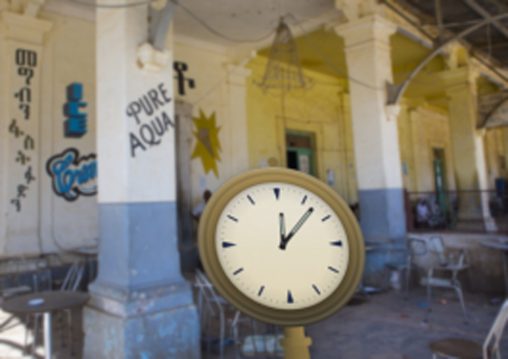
12:07
